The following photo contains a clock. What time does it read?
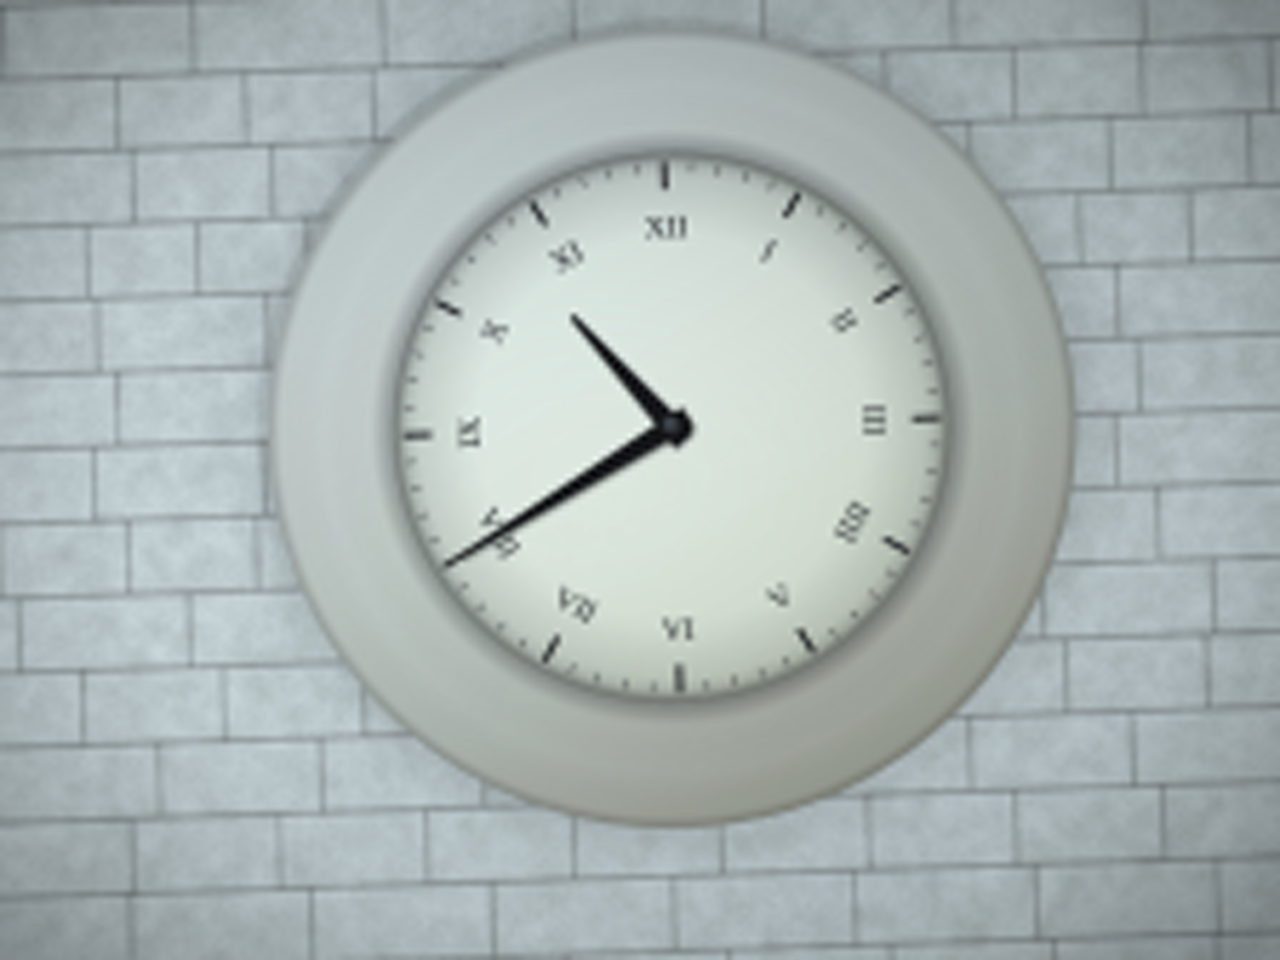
10:40
